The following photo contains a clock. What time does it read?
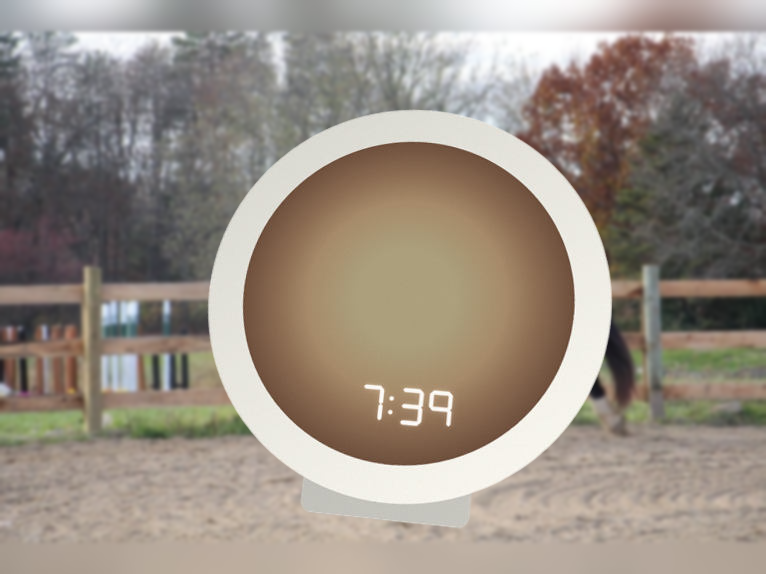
7:39
